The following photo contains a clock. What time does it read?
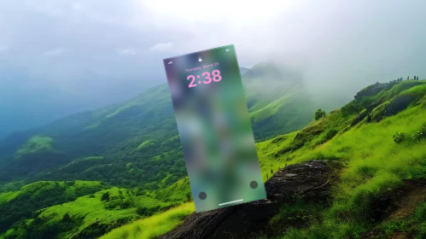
2:38
